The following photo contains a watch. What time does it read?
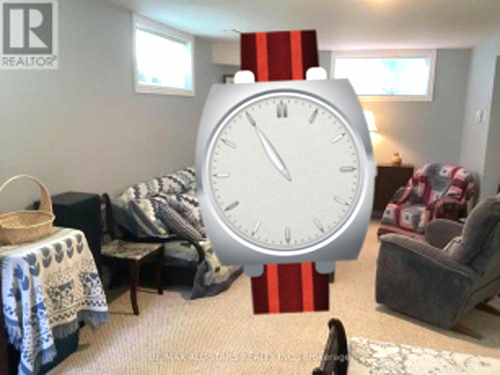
10:55
